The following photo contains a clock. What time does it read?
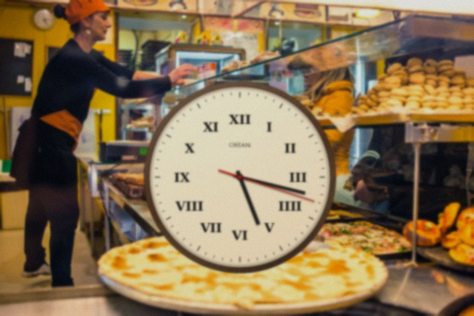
5:17:18
